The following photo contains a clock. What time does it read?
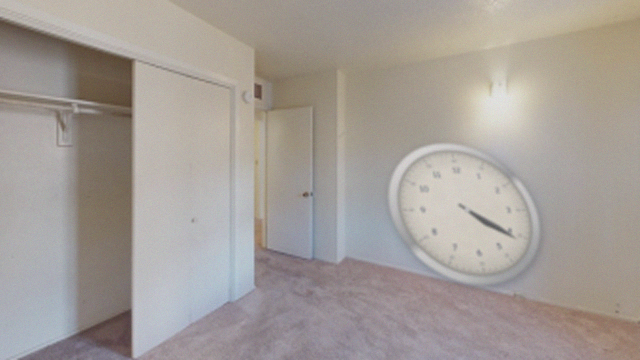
4:21
